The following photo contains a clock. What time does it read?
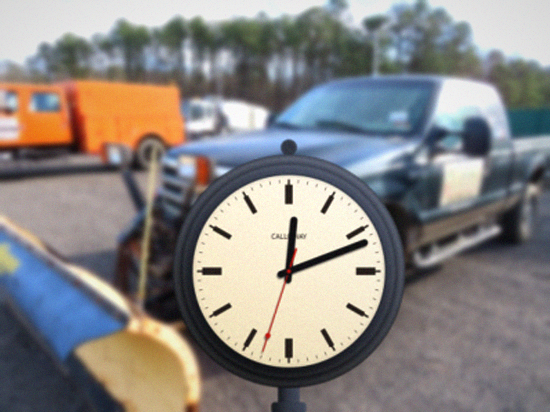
12:11:33
